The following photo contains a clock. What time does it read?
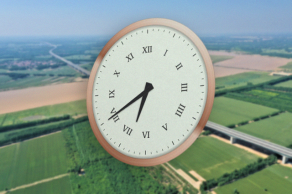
6:40
